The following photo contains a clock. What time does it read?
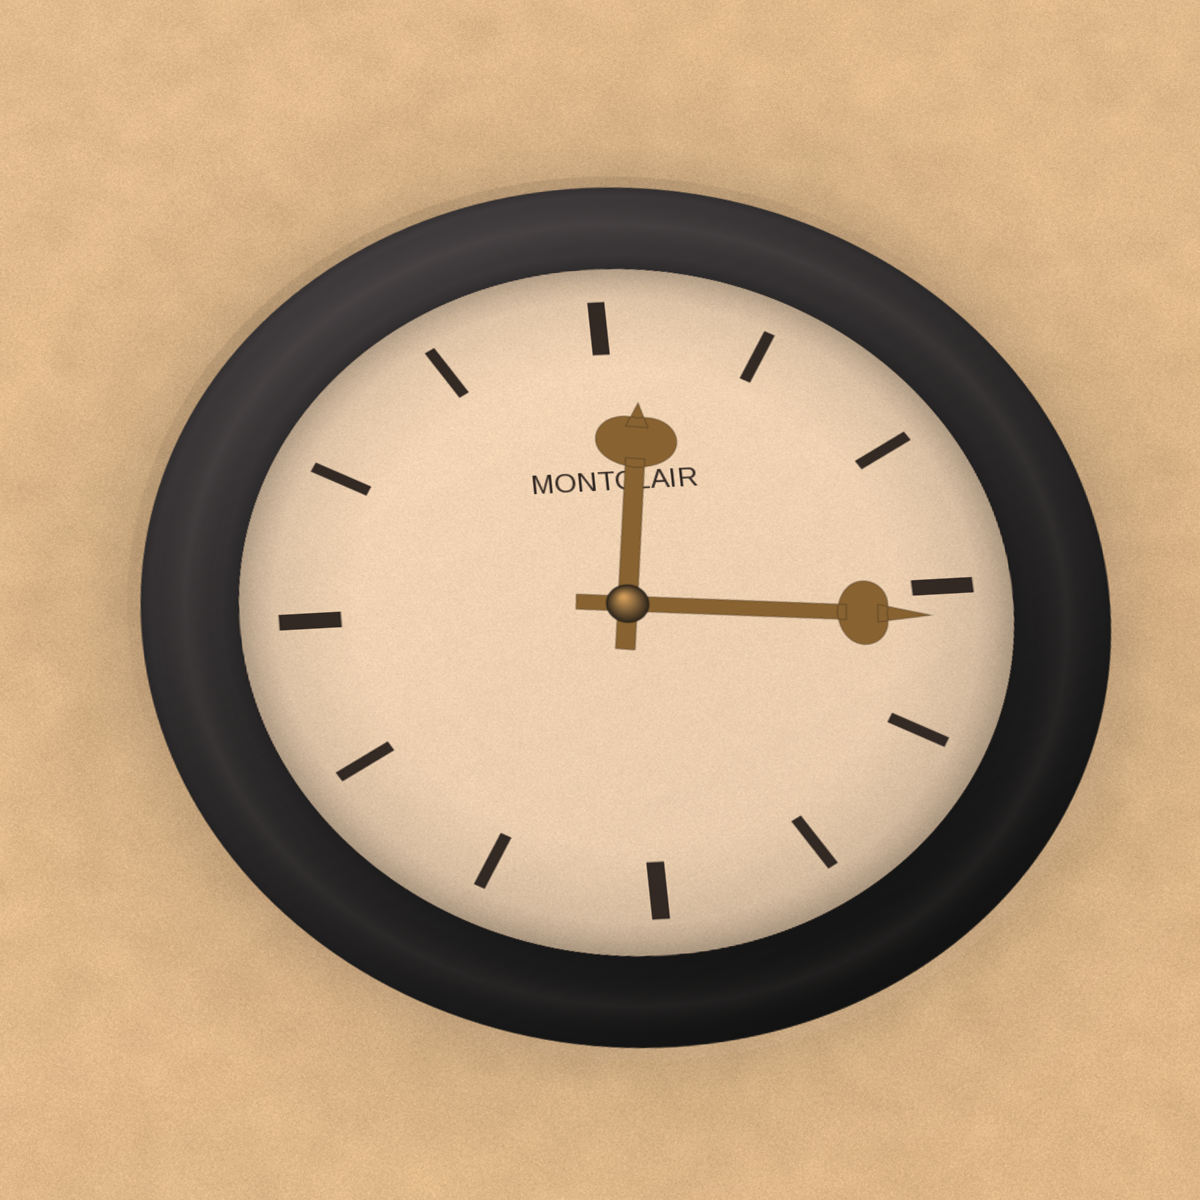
12:16
